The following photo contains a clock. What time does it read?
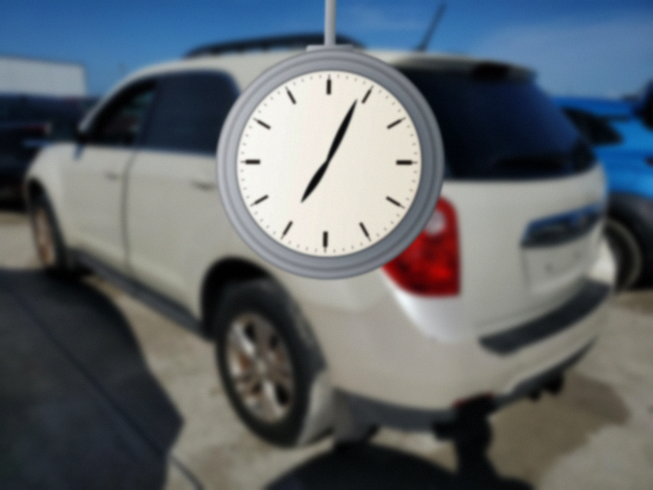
7:04
